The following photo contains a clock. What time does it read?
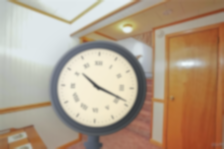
10:19
